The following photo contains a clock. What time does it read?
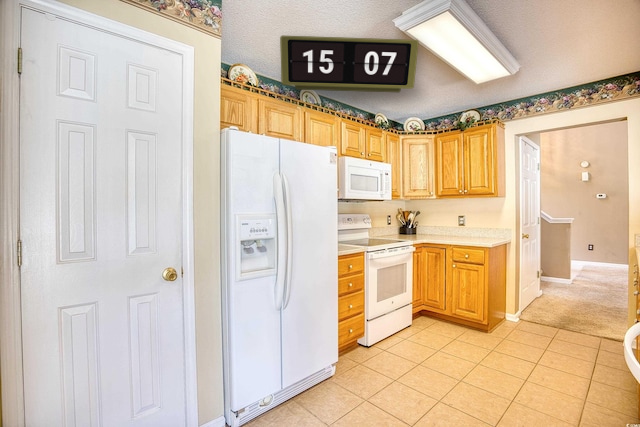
15:07
